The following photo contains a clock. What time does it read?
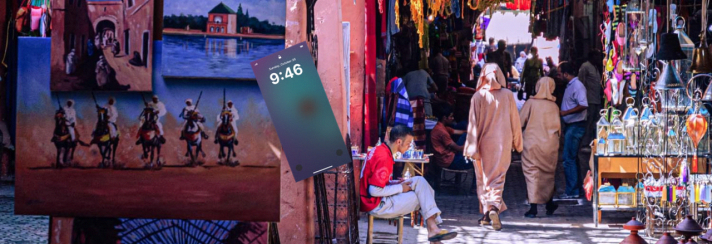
9:46
